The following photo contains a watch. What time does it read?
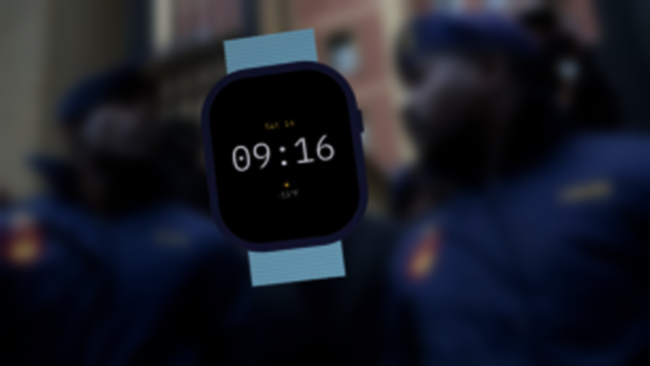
9:16
